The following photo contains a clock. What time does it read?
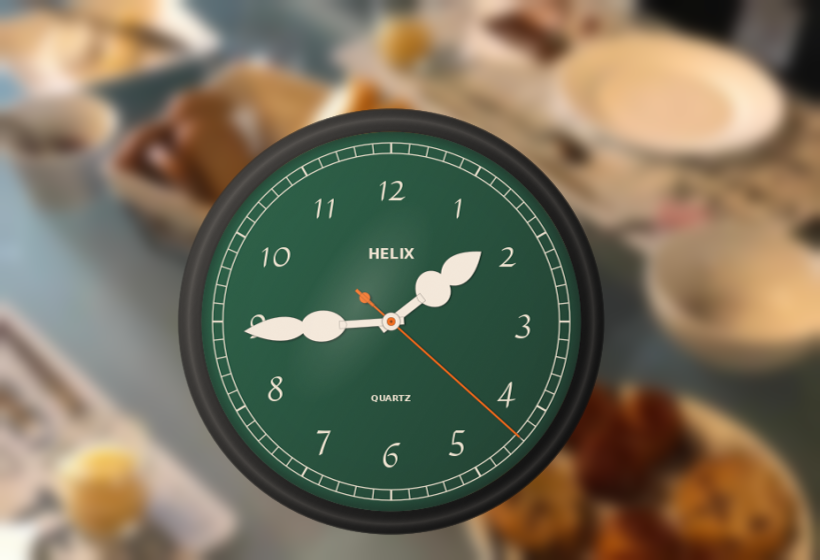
1:44:22
